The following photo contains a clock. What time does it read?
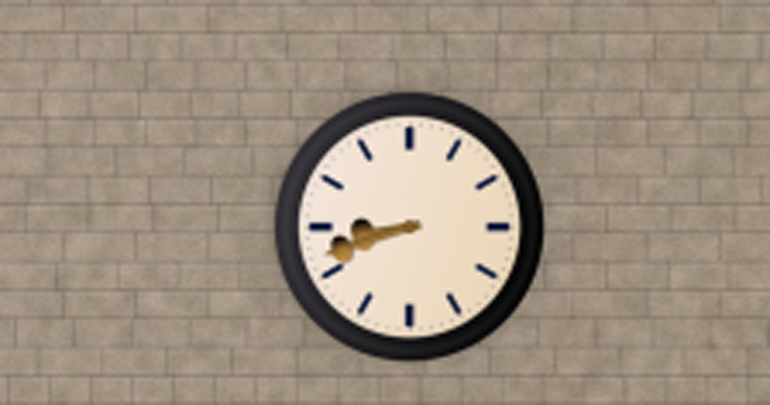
8:42
